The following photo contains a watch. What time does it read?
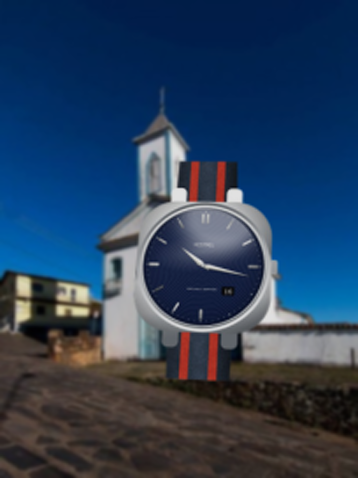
10:17
